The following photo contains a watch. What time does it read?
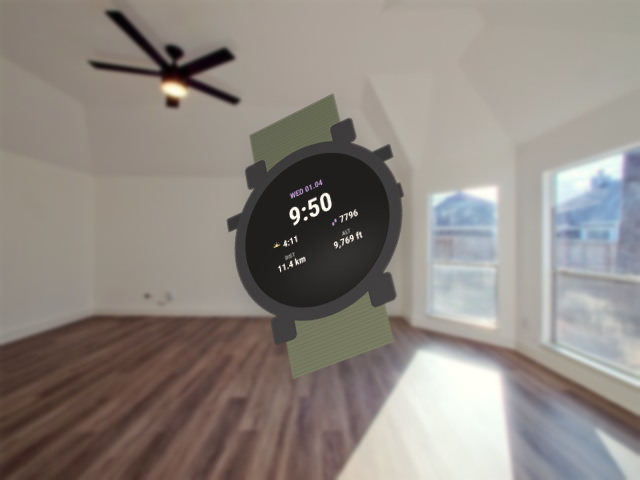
9:50
